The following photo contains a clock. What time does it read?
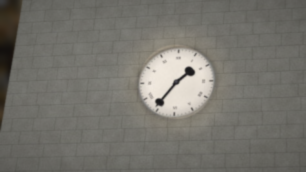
1:36
